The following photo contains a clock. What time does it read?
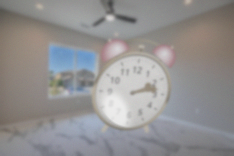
2:13
